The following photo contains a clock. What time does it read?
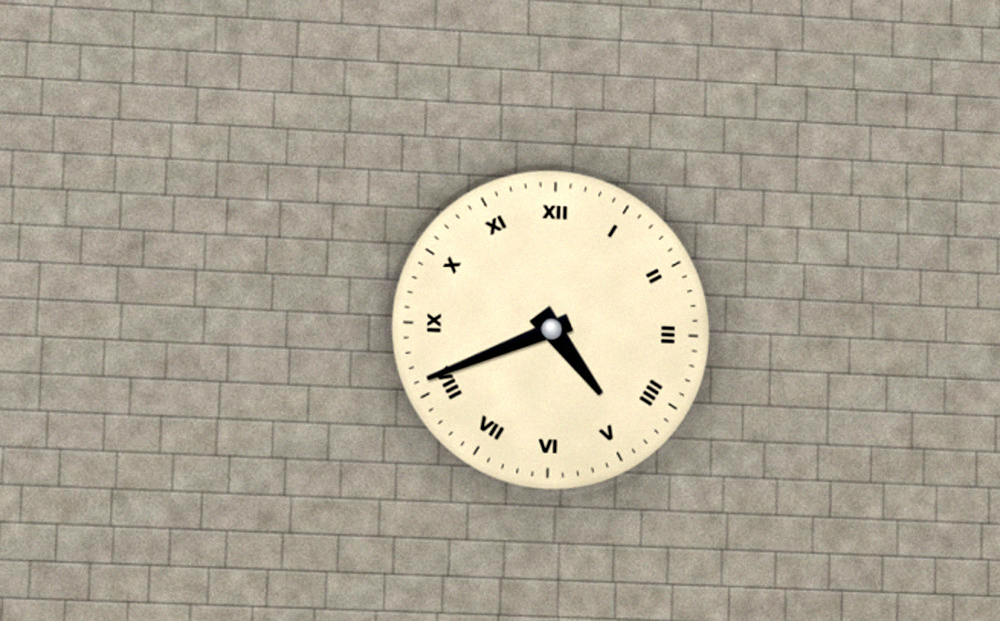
4:41
